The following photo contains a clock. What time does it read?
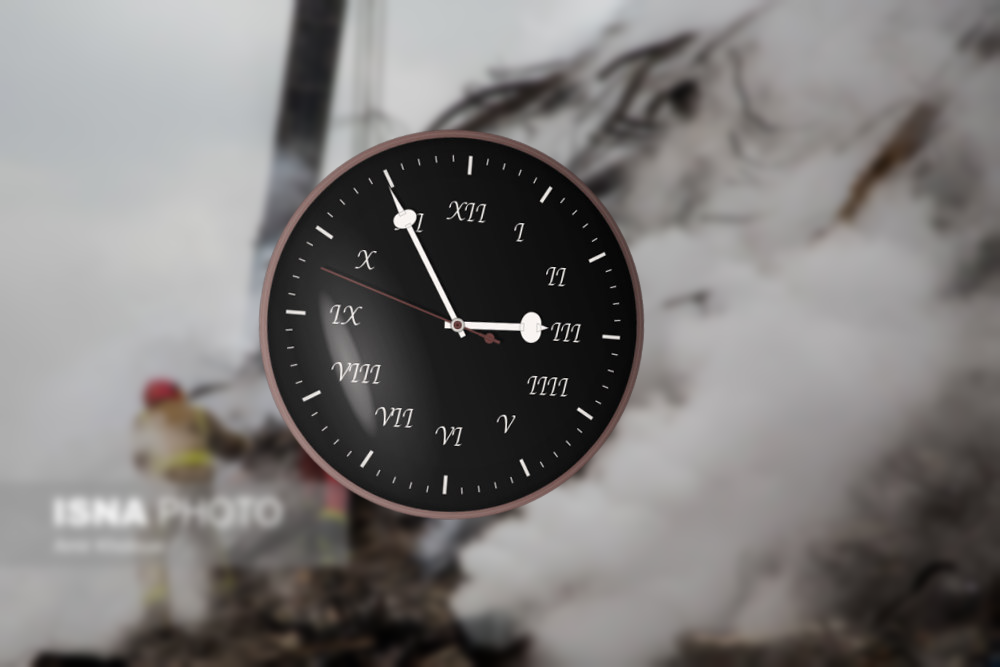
2:54:48
